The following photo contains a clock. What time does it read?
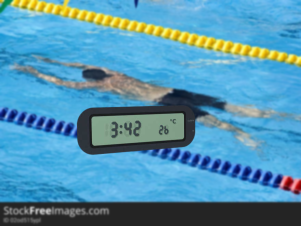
3:42
